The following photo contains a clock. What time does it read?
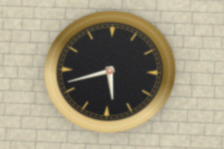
5:42
